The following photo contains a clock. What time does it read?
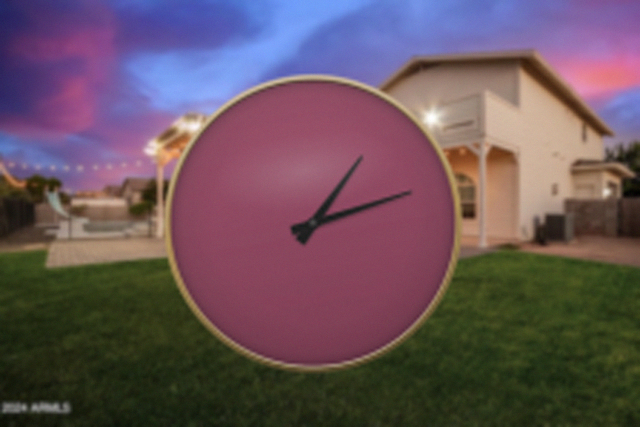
1:12
